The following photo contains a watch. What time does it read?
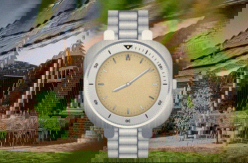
8:09
